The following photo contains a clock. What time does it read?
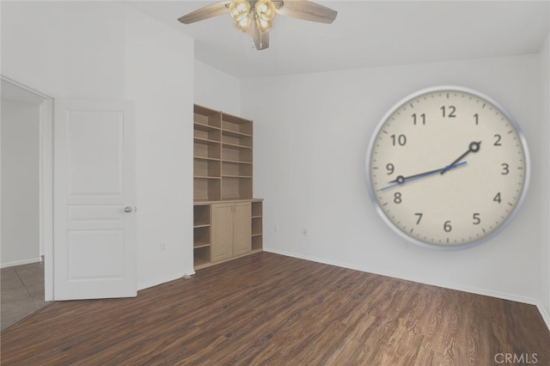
1:42:42
